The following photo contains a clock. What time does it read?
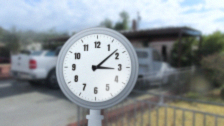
3:08
